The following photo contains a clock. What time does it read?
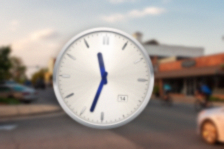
11:33
